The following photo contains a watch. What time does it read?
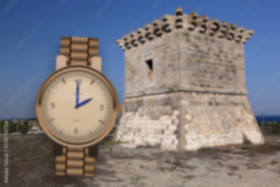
2:00
